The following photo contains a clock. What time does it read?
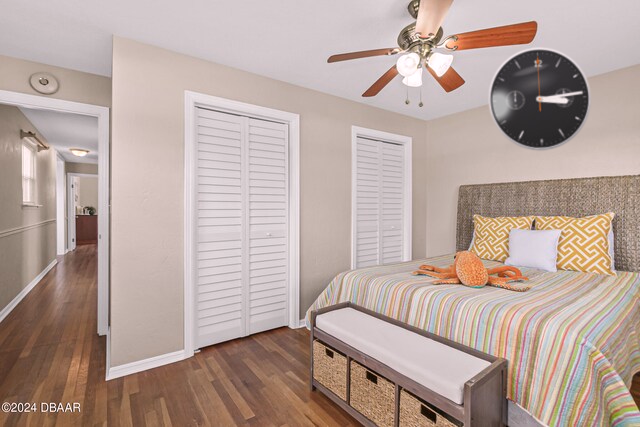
3:14
